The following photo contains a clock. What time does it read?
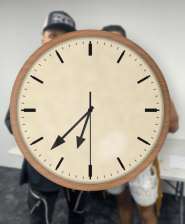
6:37:30
